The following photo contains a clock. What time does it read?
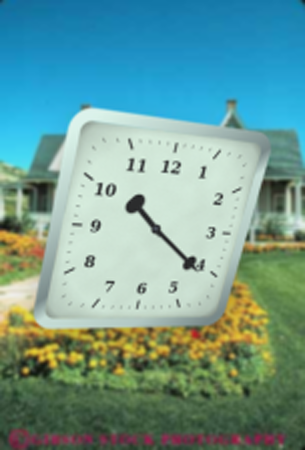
10:21
